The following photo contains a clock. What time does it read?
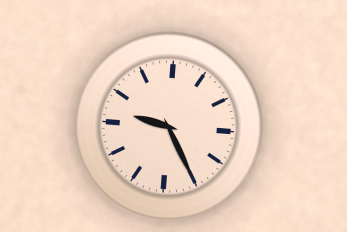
9:25
